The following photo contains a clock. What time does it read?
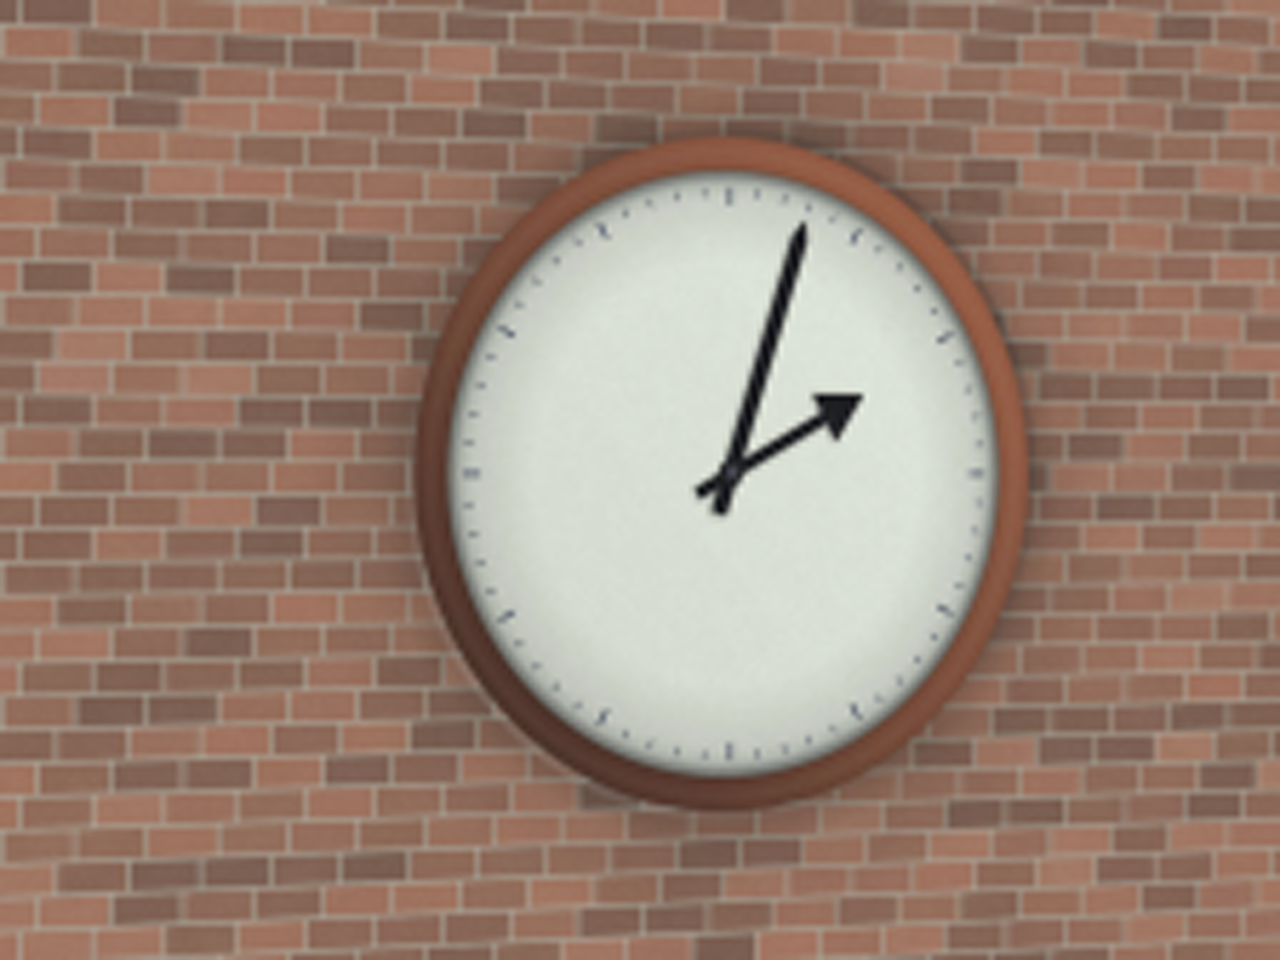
2:03
